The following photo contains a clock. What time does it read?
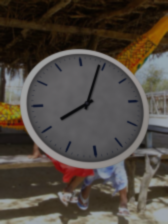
8:04
